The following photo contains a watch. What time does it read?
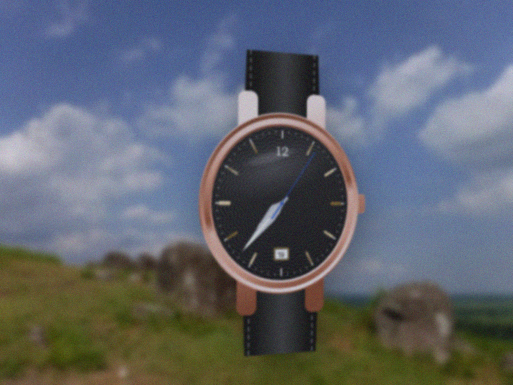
7:37:06
